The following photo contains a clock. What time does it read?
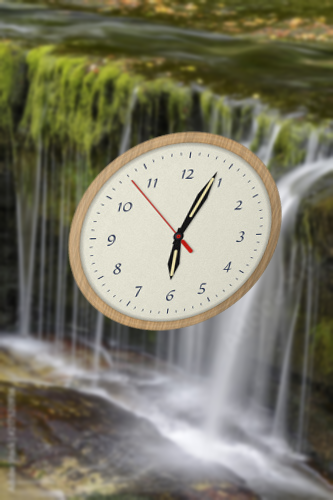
6:03:53
